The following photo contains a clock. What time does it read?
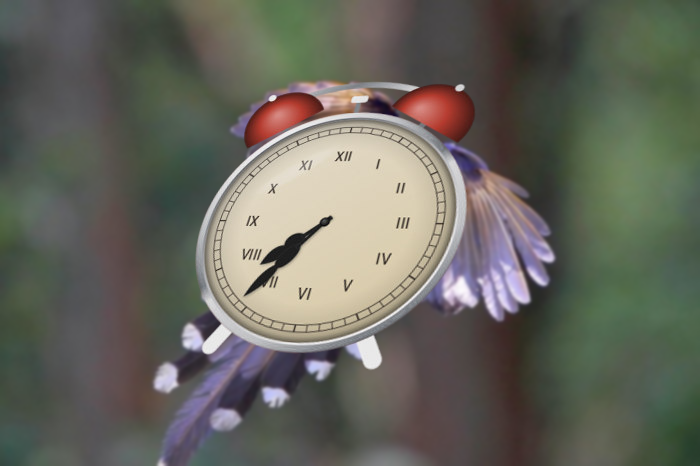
7:36
